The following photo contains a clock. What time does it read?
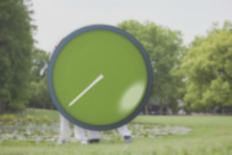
7:38
